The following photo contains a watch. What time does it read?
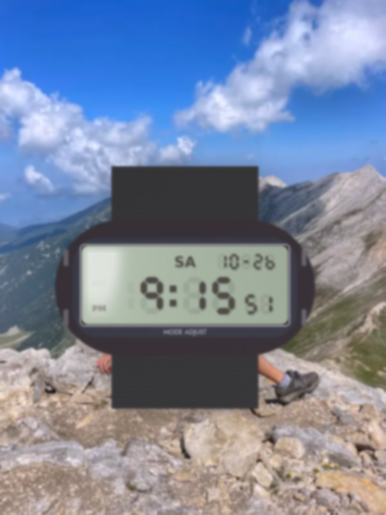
9:15:51
